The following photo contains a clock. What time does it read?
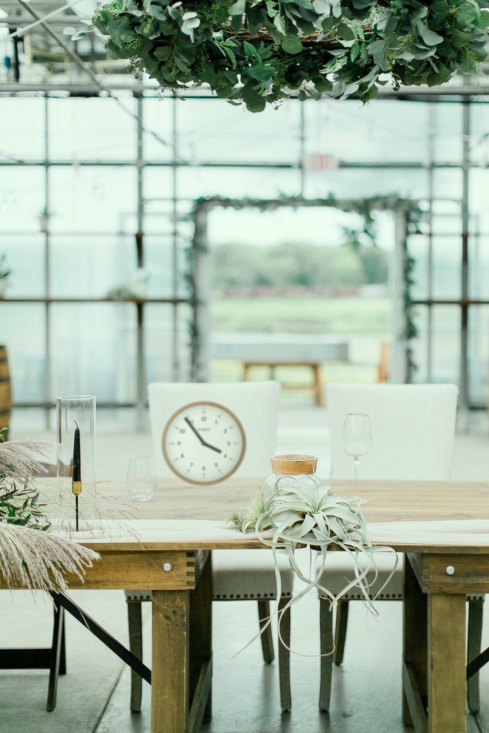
3:54
